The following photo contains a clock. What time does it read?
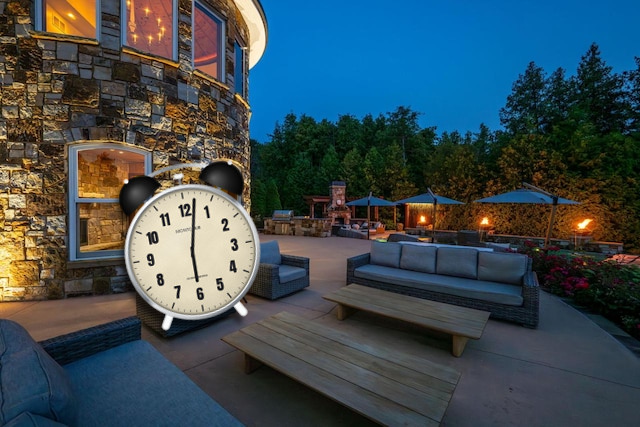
6:02
